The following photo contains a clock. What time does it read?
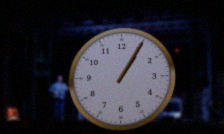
1:05
